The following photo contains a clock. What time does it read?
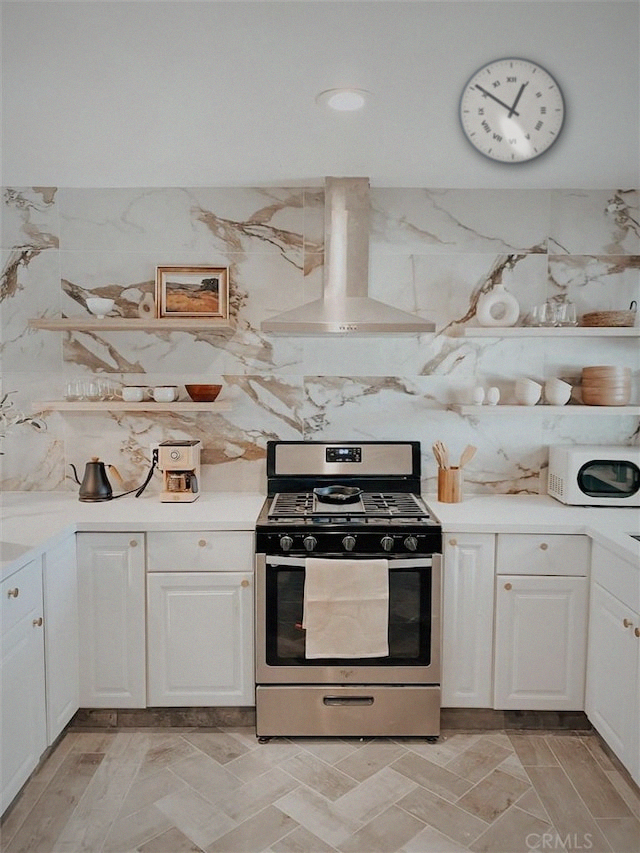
12:51
